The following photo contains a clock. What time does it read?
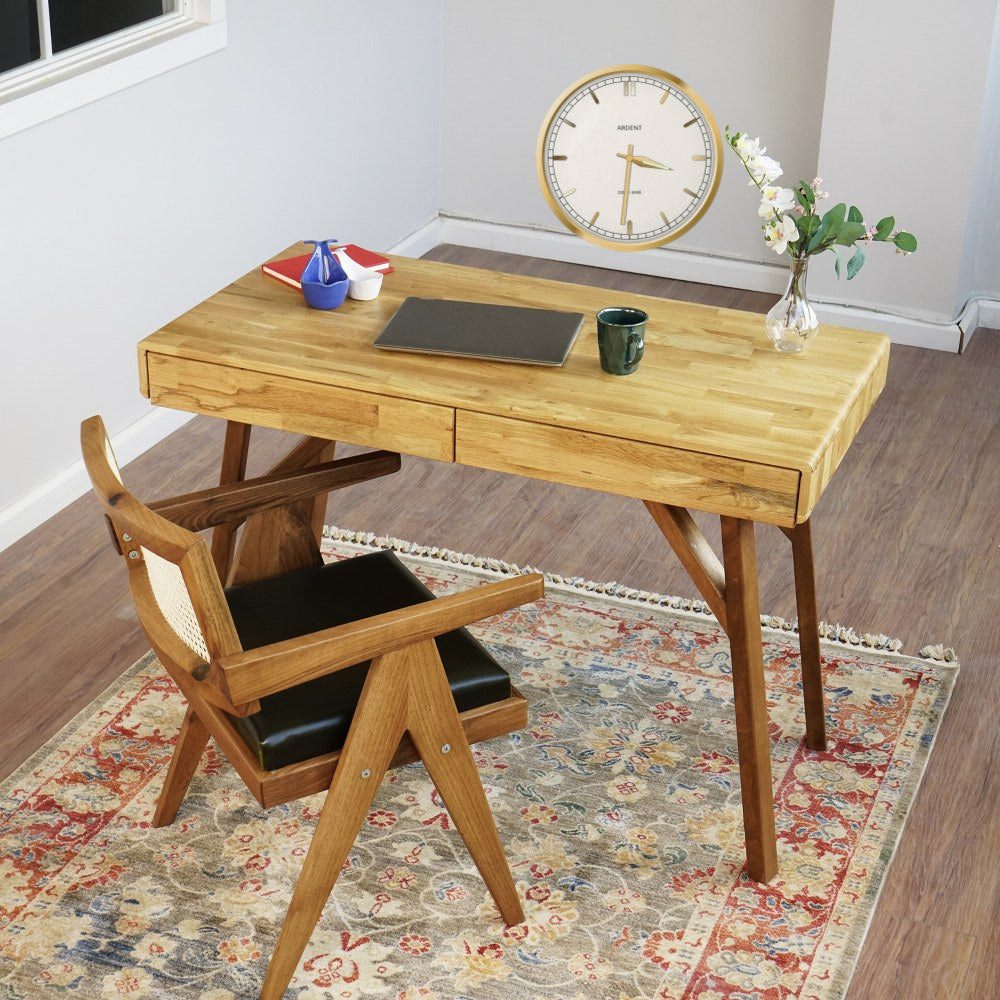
3:31
